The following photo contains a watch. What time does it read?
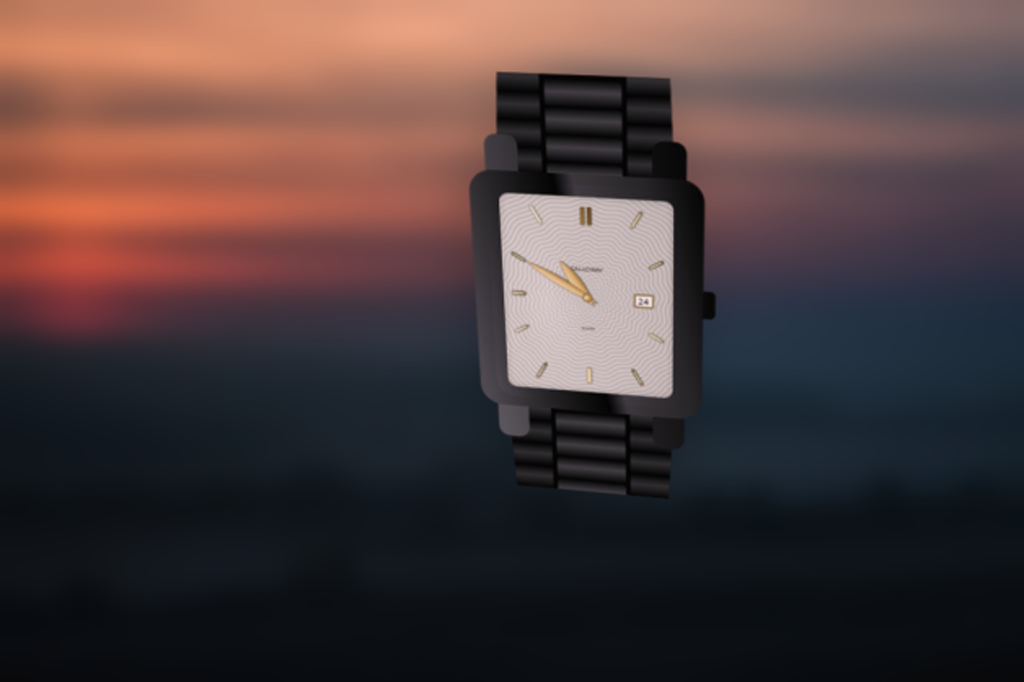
10:50
